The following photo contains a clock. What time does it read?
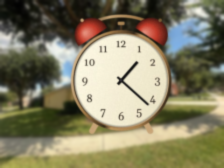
1:22
